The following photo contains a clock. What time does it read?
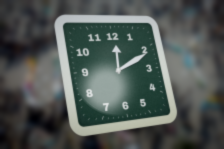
12:11
